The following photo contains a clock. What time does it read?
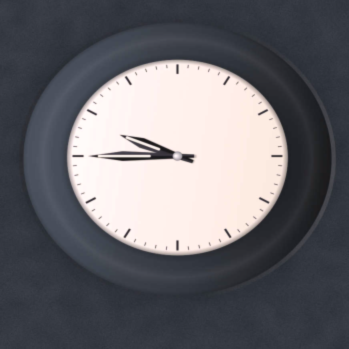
9:45
